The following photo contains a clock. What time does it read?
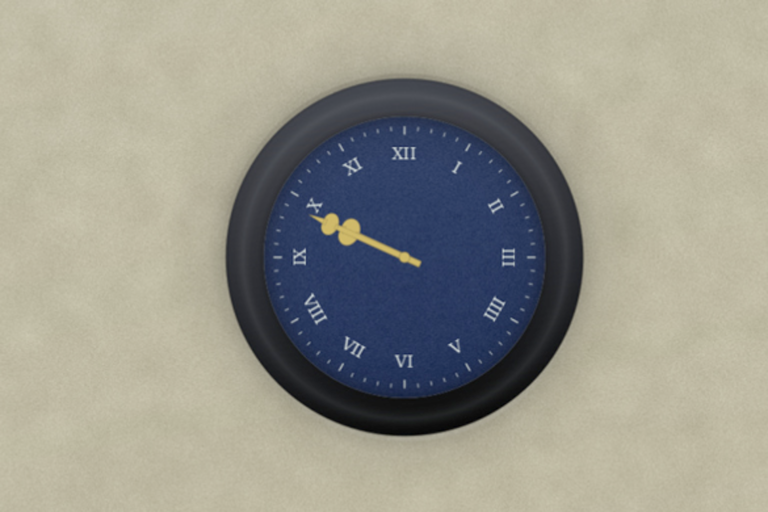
9:49
